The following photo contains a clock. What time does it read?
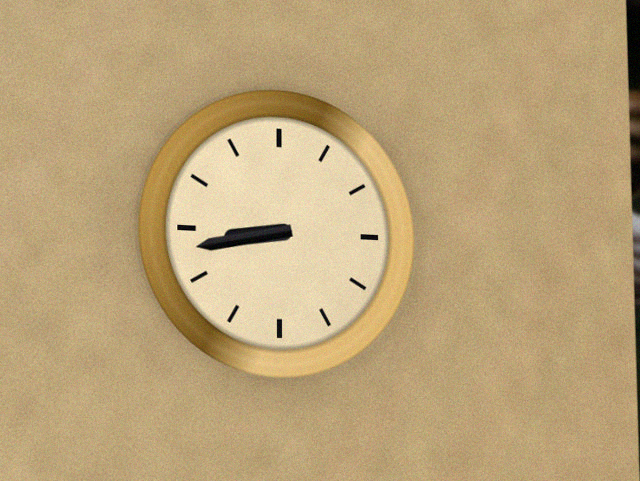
8:43
